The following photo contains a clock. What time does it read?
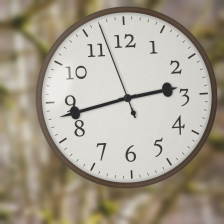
2:42:57
